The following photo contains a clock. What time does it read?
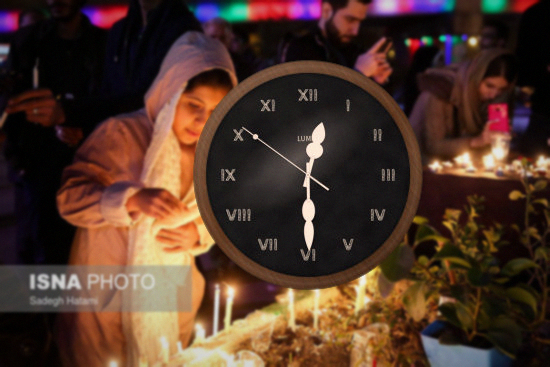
12:29:51
